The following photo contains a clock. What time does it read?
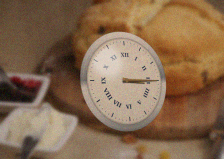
3:15
